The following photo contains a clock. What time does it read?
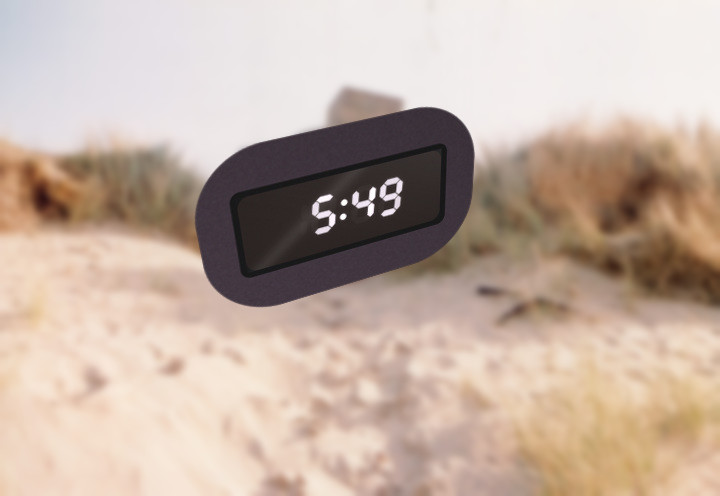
5:49
